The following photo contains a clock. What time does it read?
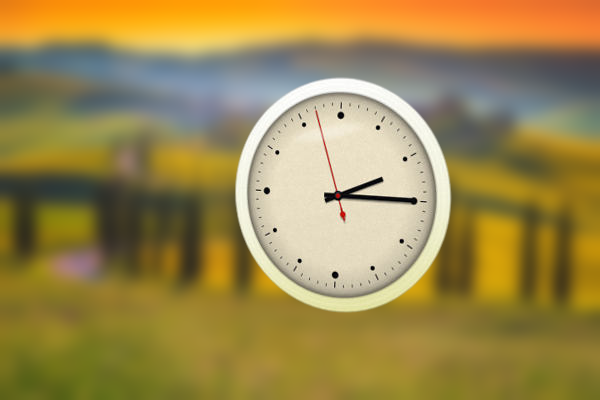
2:14:57
